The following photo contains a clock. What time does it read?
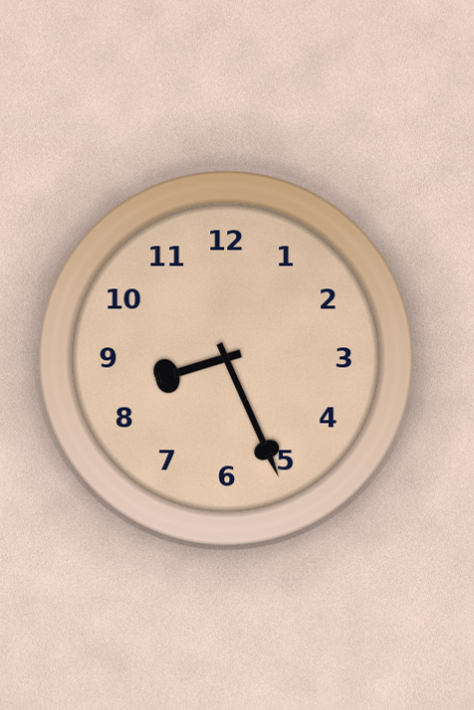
8:26
